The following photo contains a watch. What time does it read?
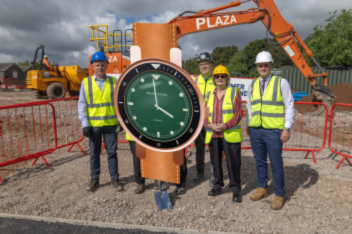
3:59
